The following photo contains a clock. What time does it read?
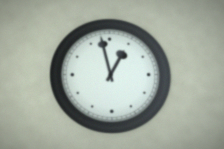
12:58
